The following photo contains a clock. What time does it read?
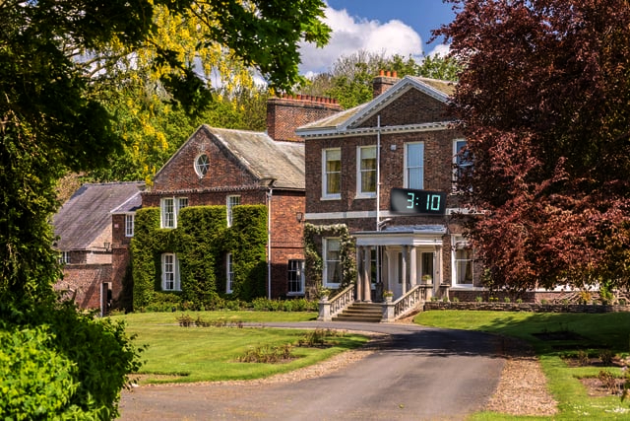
3:10
